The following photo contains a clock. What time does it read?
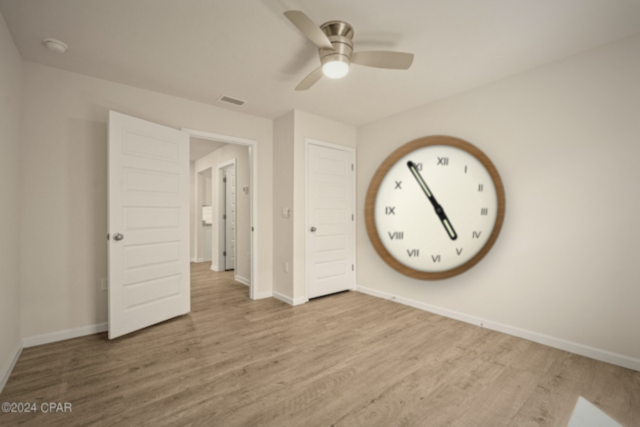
4:54
